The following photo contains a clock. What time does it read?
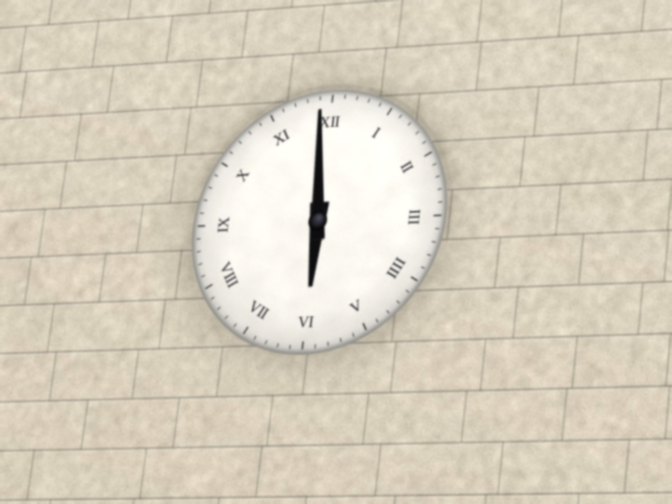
5:59
